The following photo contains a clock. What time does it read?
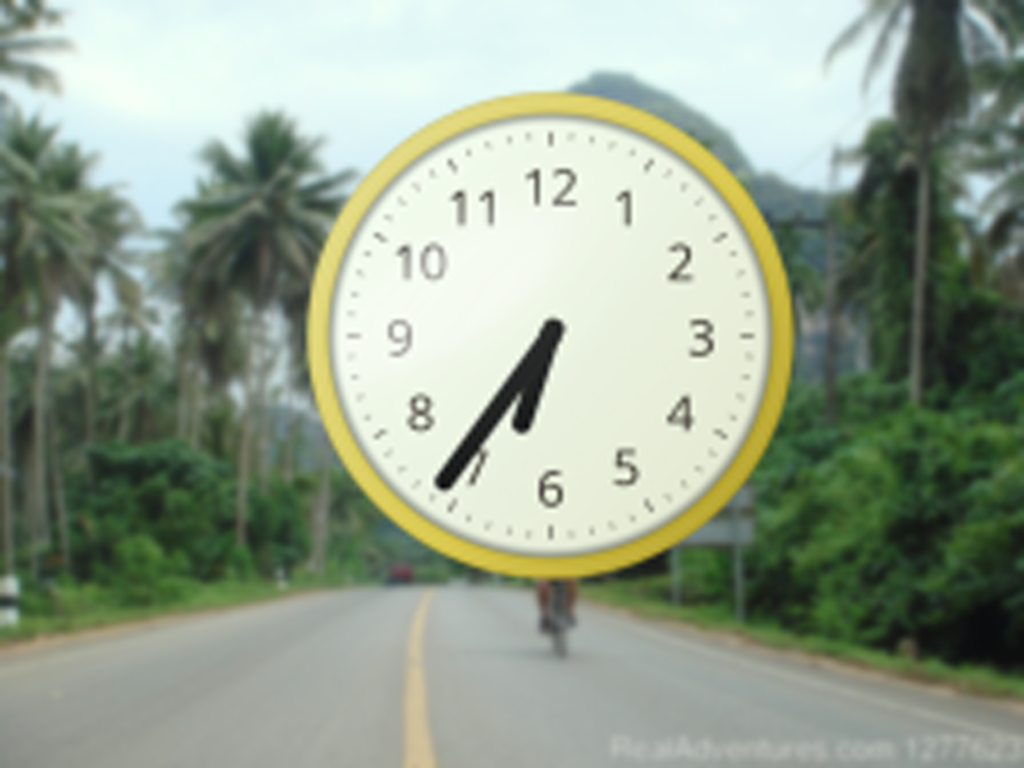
6:36
